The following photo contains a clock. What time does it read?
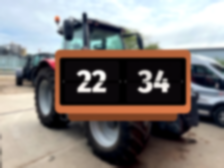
22:34
